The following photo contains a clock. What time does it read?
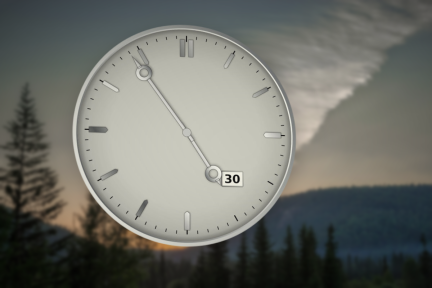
4:54
